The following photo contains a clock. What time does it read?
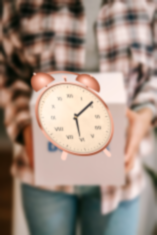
6:09
